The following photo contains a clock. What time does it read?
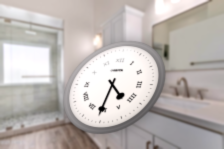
4:31
